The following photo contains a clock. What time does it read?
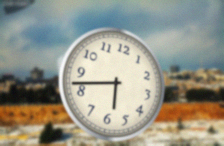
5:42
